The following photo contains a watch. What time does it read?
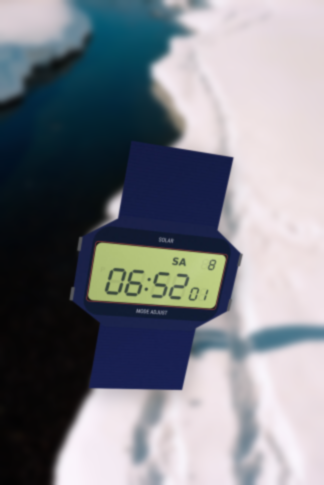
6:52:01
